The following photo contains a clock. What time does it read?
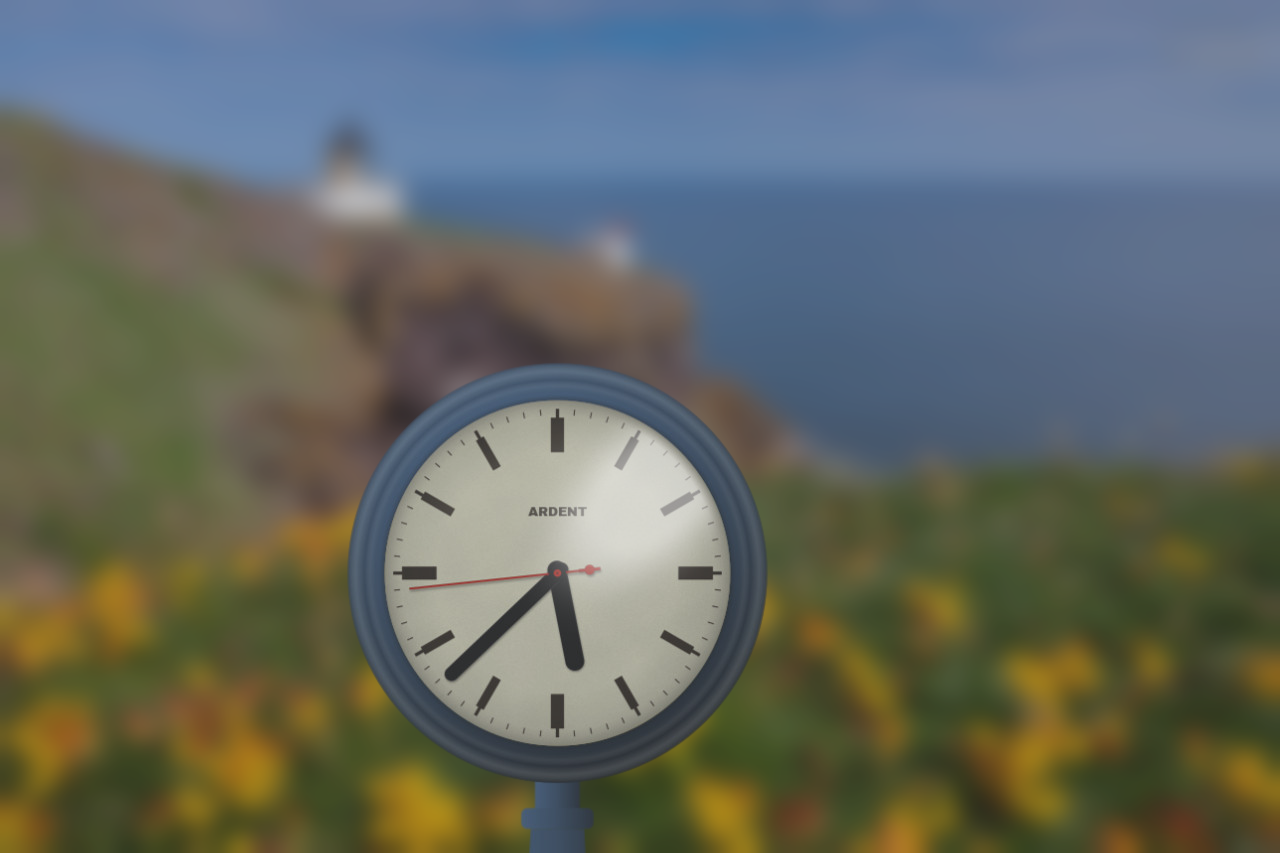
5:37:44
